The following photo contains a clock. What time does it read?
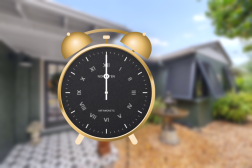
12:00
